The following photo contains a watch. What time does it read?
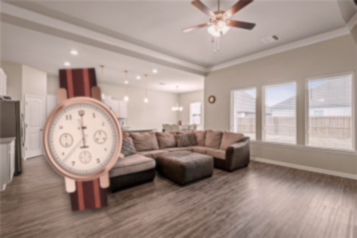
11:38
